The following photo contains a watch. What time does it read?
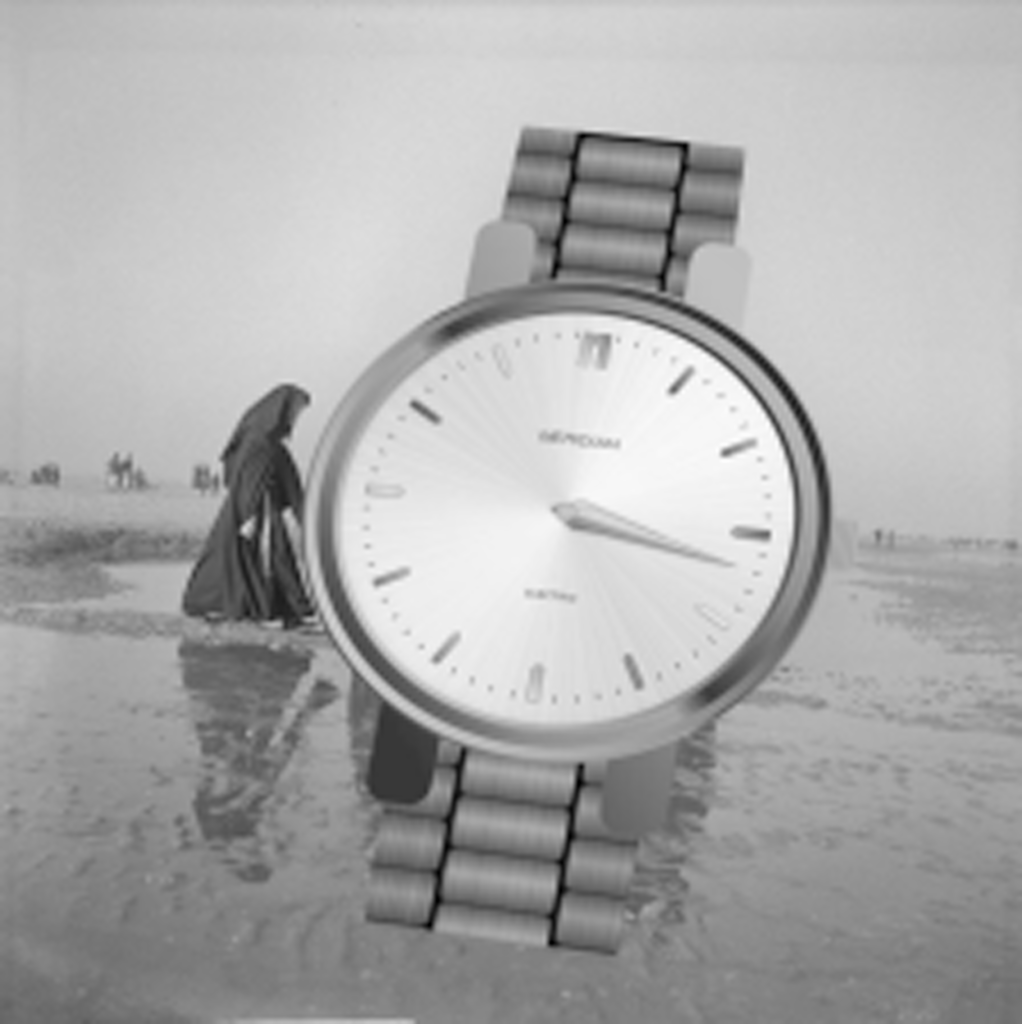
3:17
